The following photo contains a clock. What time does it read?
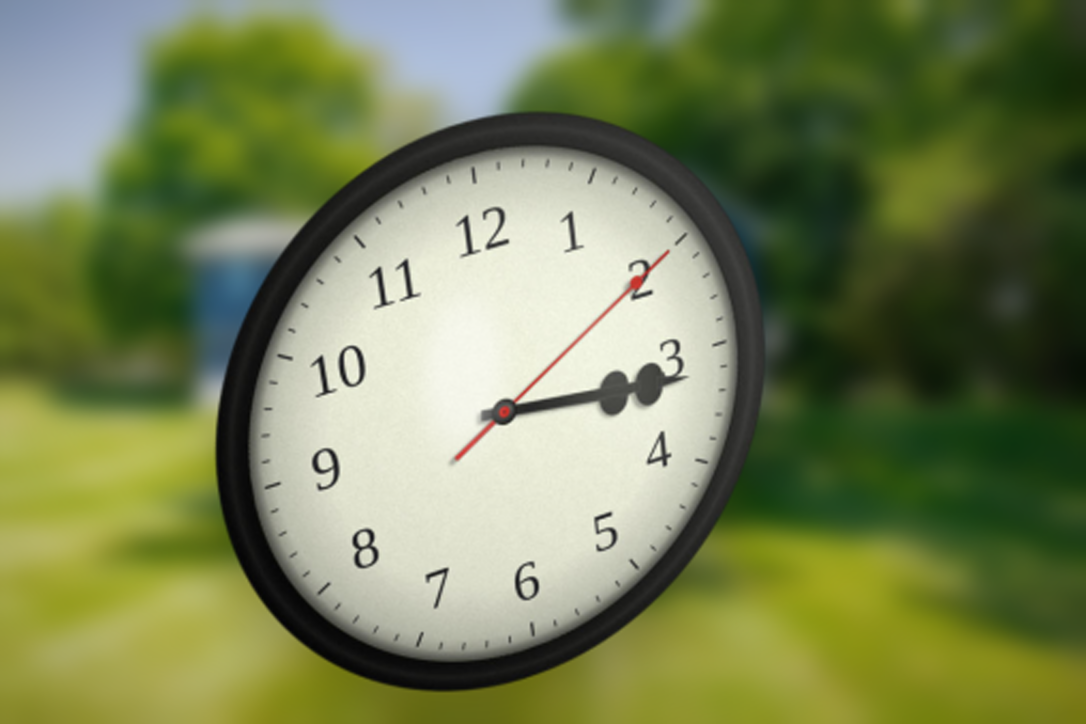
3:16:10
